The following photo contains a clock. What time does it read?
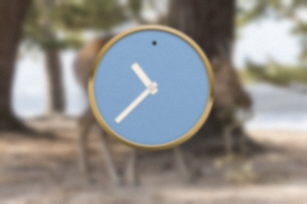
10:37
